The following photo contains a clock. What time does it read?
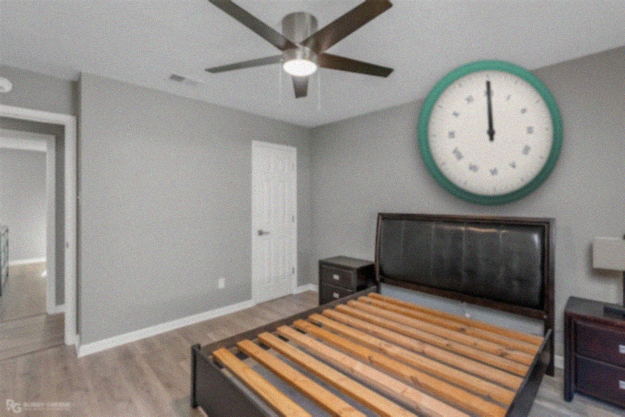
12:00
